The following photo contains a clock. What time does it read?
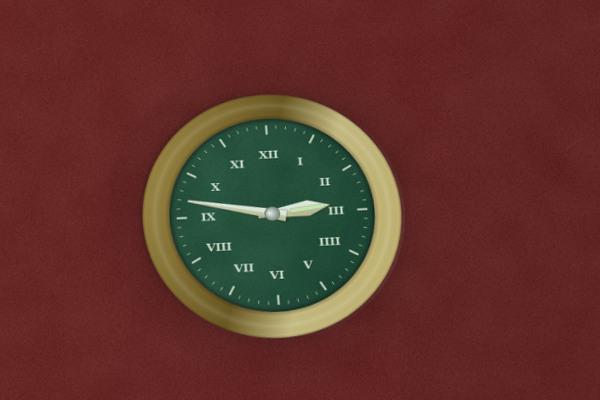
2:47
